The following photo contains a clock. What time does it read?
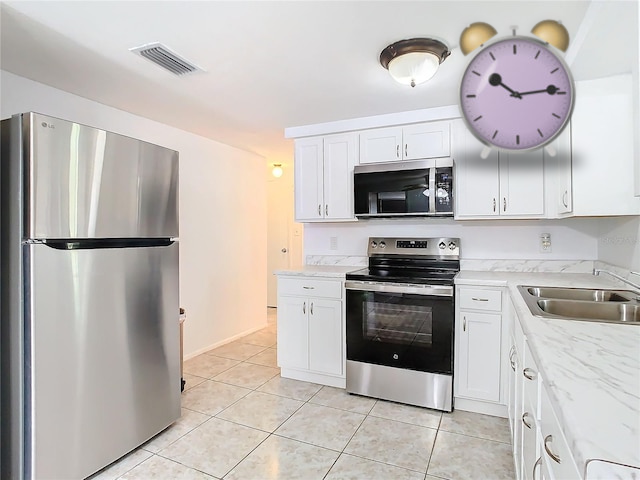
10:14
